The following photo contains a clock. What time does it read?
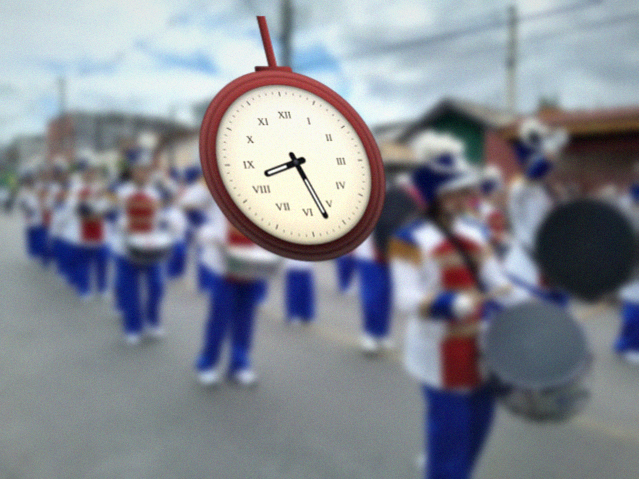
8:27
